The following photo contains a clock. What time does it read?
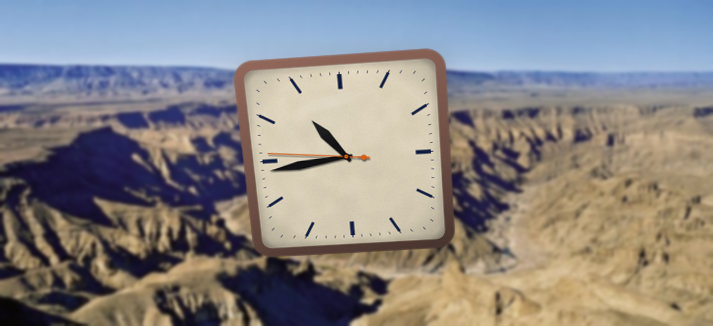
10:43:46
